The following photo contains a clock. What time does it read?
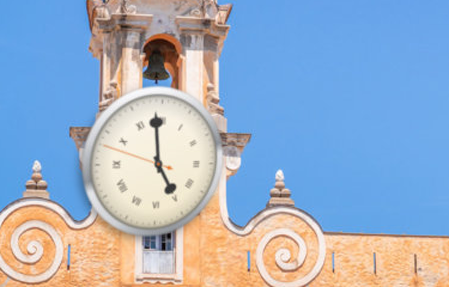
4:58:48
